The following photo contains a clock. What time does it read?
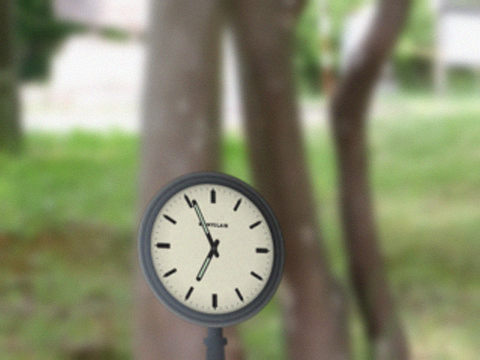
6:56
